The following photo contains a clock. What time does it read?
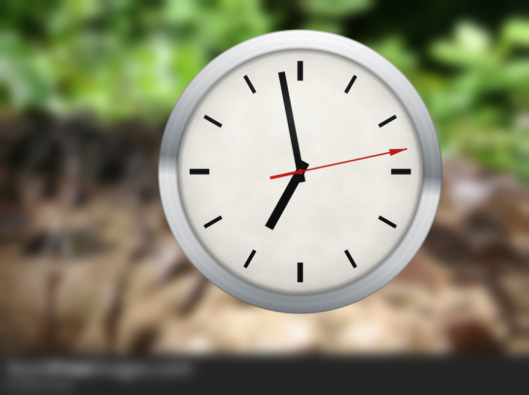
6:58:13
